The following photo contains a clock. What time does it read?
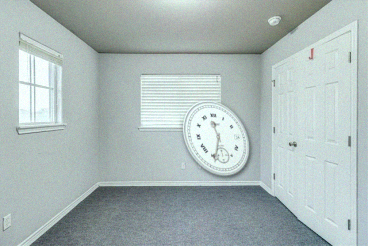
11:34
